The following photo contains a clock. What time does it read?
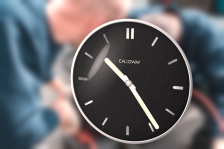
10:24
